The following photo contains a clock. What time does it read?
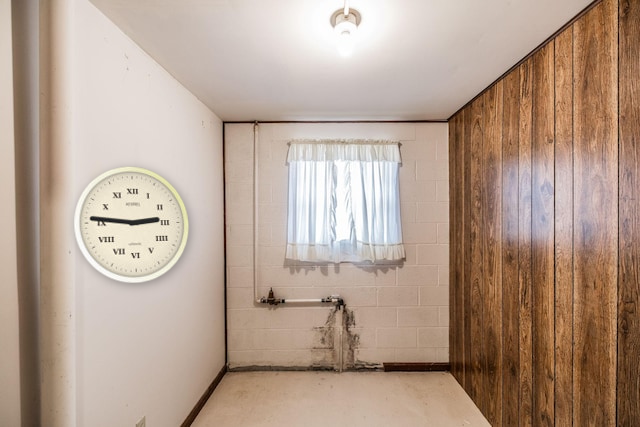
2:46
